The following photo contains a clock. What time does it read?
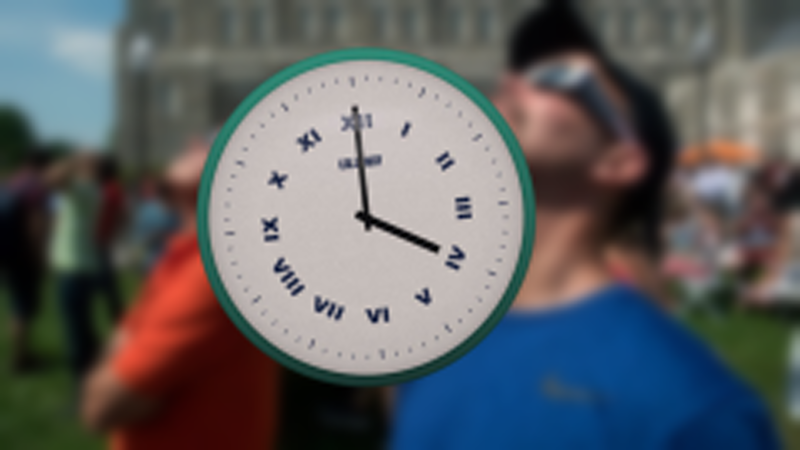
4:00
